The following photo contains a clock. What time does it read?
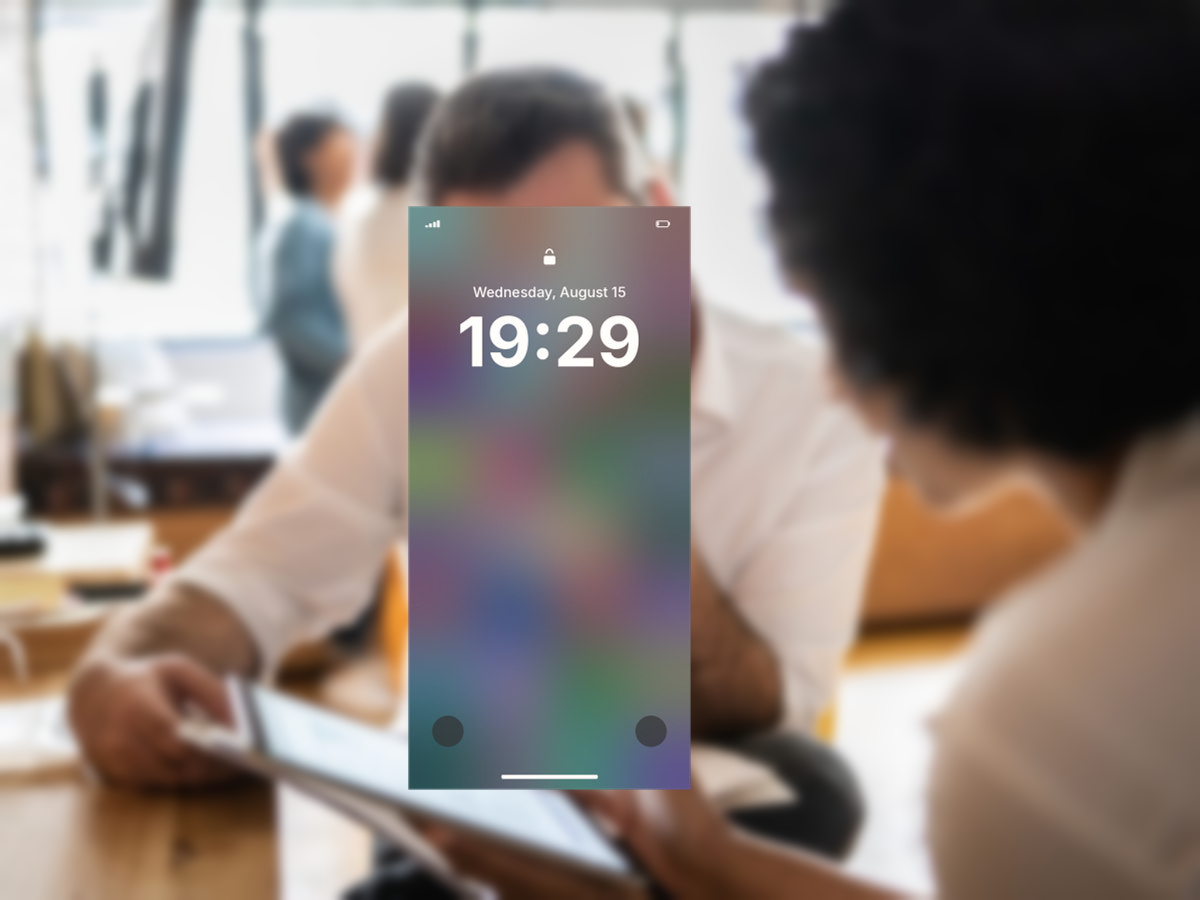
19:29
